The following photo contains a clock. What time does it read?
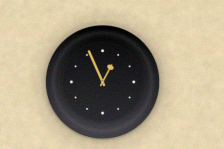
12:56
